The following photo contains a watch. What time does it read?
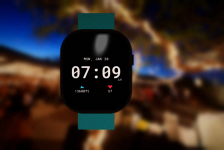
7:09
